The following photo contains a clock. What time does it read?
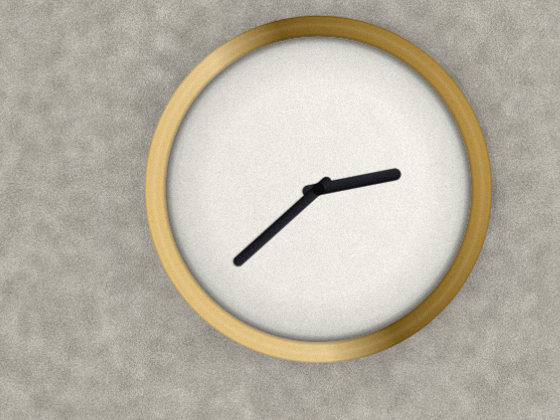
2:38
